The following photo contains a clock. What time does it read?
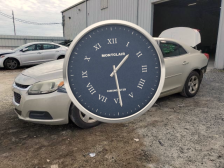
1:29
